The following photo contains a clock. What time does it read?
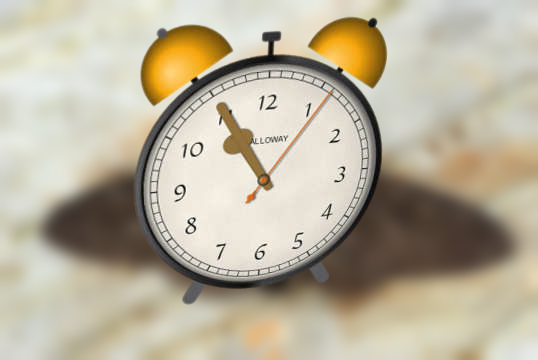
10:55:06
